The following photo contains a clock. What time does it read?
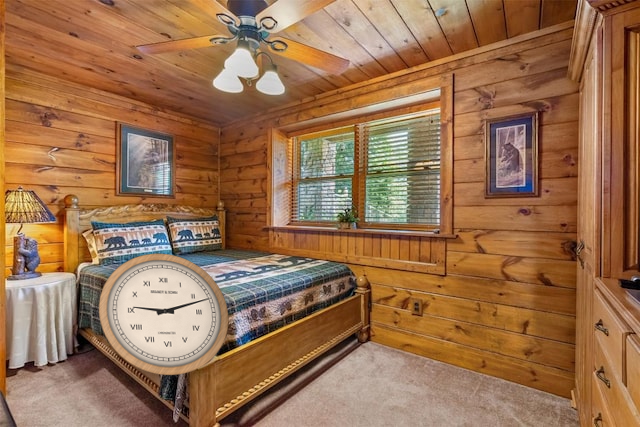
9:12
